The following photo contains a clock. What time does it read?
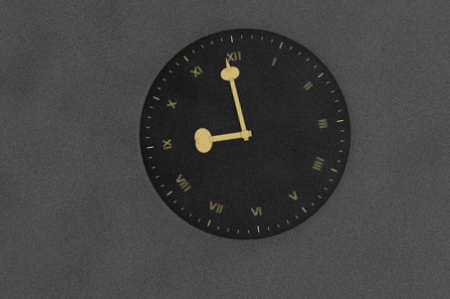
8:59
